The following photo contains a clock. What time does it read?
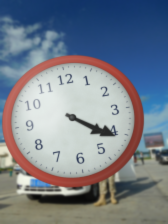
4:21
